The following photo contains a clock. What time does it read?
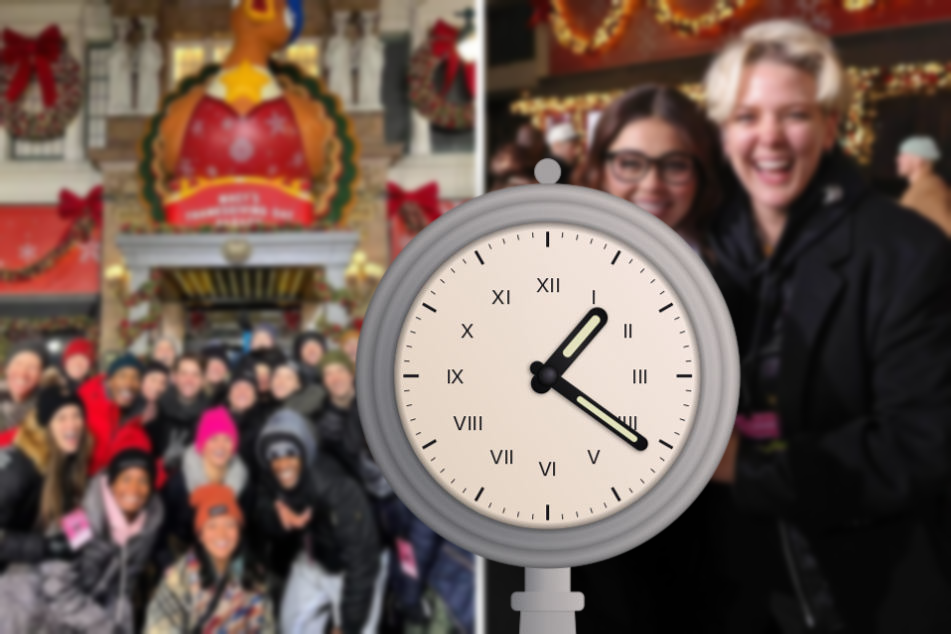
1:21
